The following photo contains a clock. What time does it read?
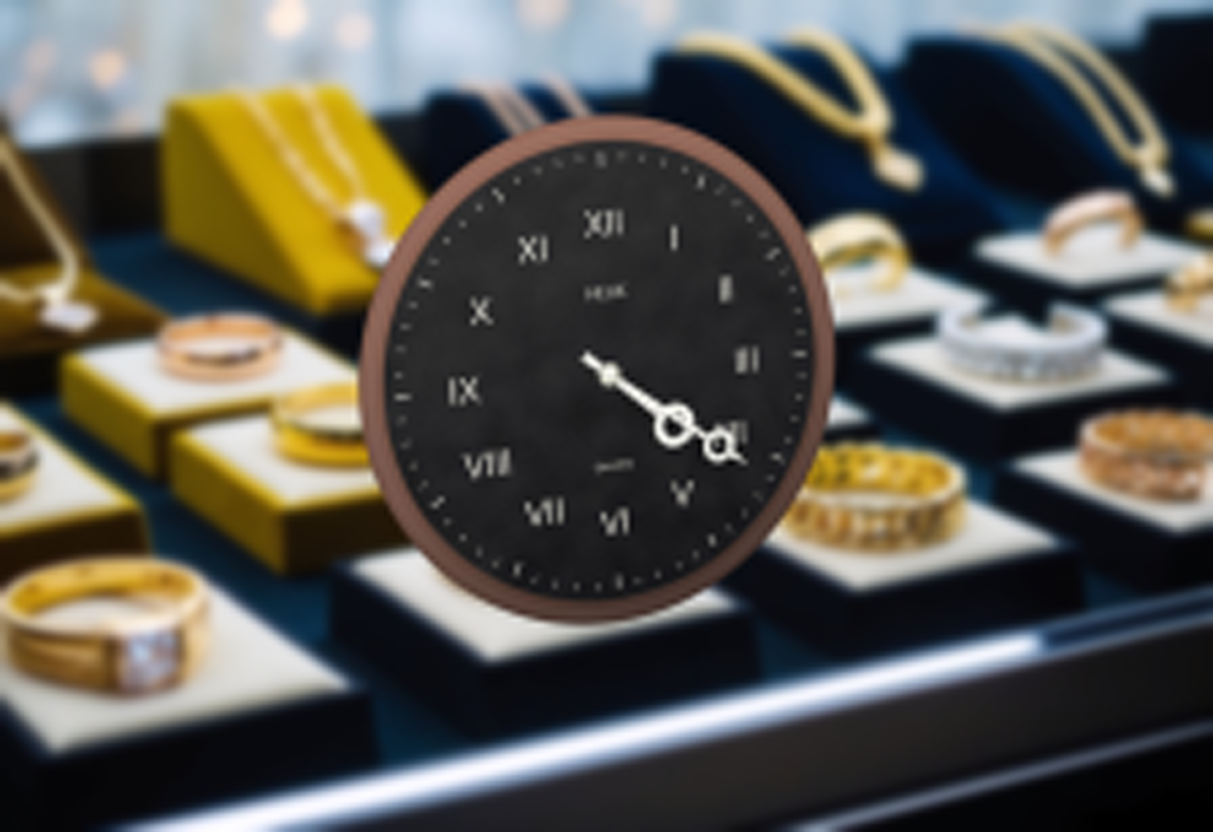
4:21
